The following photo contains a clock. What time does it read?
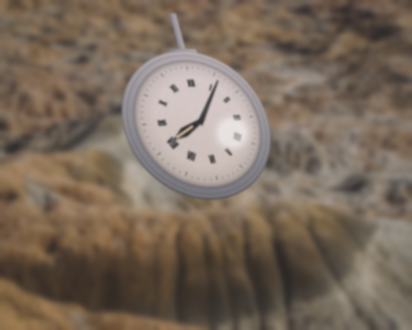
8:06
